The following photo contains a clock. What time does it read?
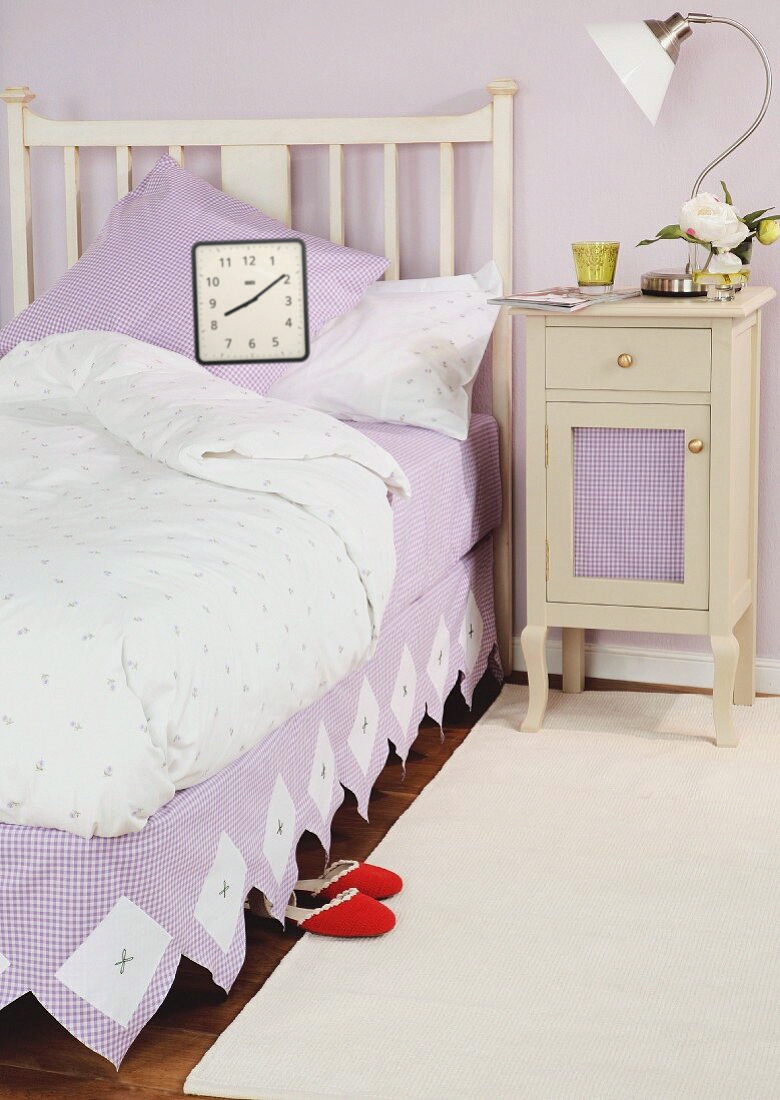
8:09
